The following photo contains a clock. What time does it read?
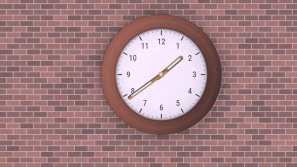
1:39
